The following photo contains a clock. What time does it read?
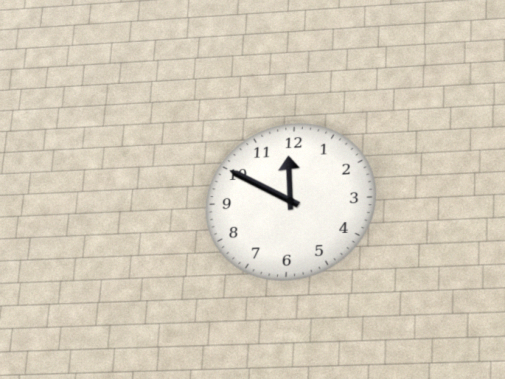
11:50
